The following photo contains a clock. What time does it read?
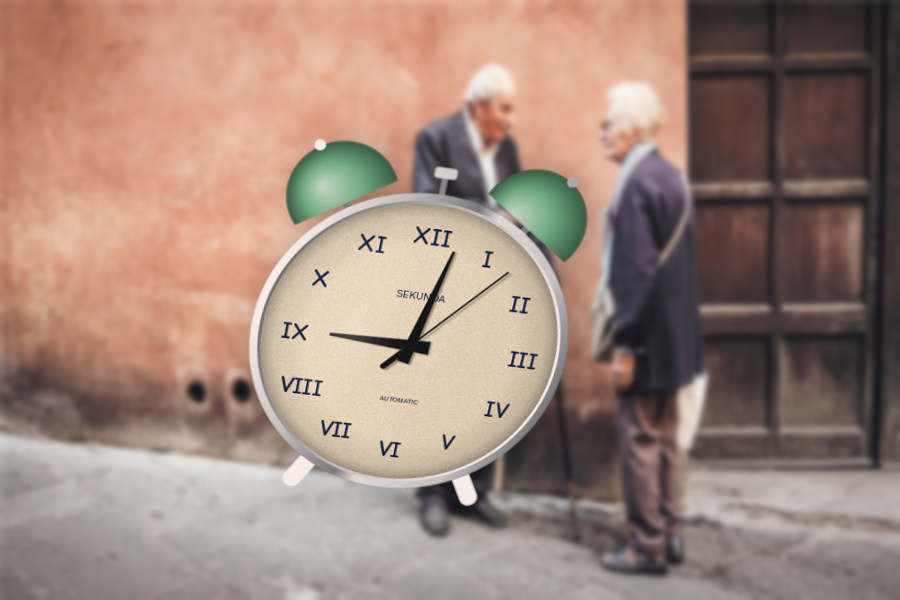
9:02:07
